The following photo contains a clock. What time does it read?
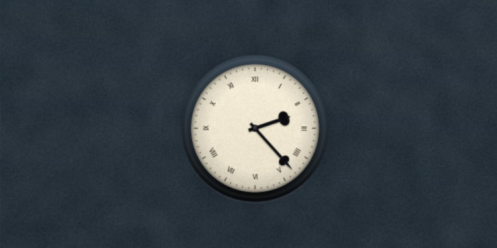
2:23
